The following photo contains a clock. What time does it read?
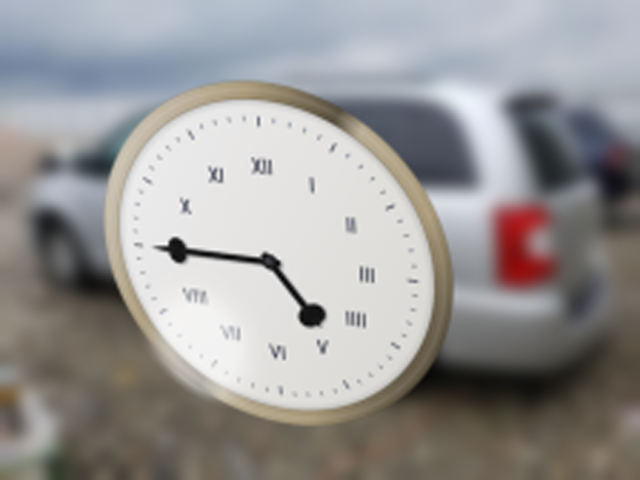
4:45
